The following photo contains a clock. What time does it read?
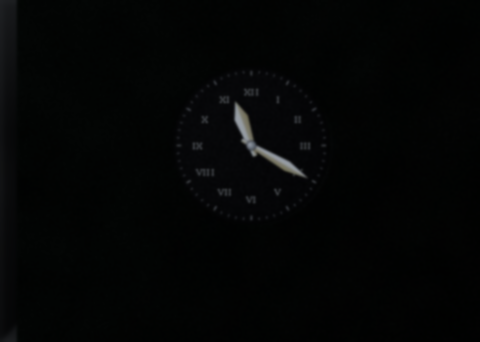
11:20
